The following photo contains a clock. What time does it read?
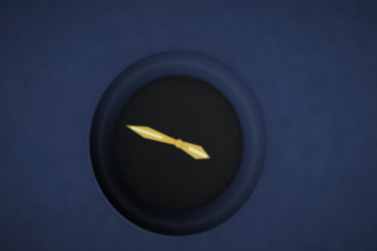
3:48
